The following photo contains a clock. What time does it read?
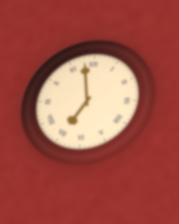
6:58
